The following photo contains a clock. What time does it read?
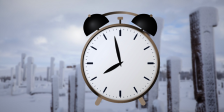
7:58
